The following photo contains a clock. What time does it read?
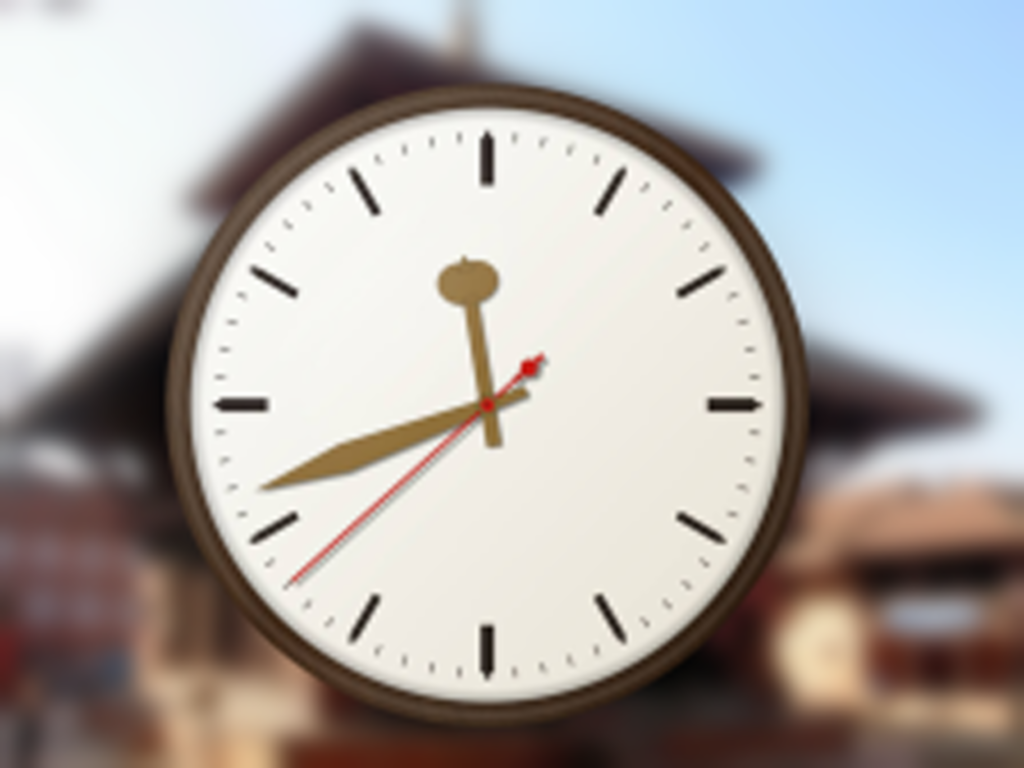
11:41:38
